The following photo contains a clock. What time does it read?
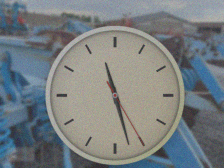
11:27:25
